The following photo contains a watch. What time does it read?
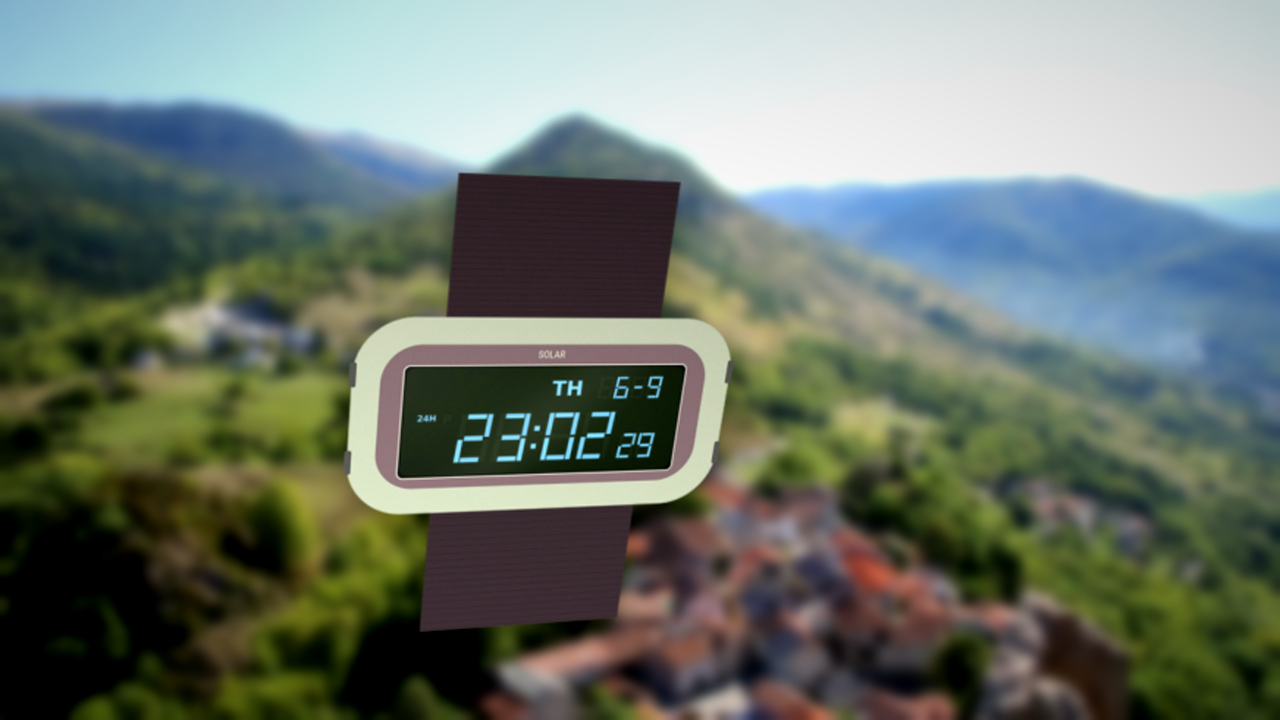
23:02:29
